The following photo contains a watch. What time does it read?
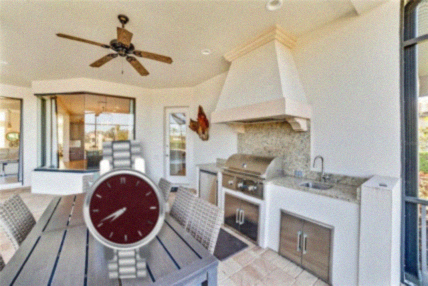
7:41
